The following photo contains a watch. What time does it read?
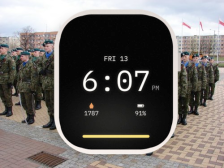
6:07
